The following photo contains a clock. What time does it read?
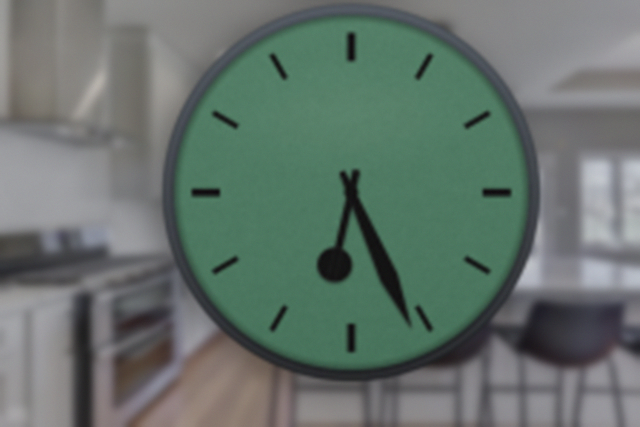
6:26
